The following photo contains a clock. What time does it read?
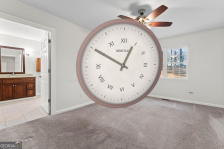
12:50
